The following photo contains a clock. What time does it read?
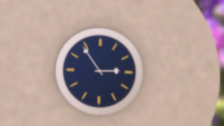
2:54
